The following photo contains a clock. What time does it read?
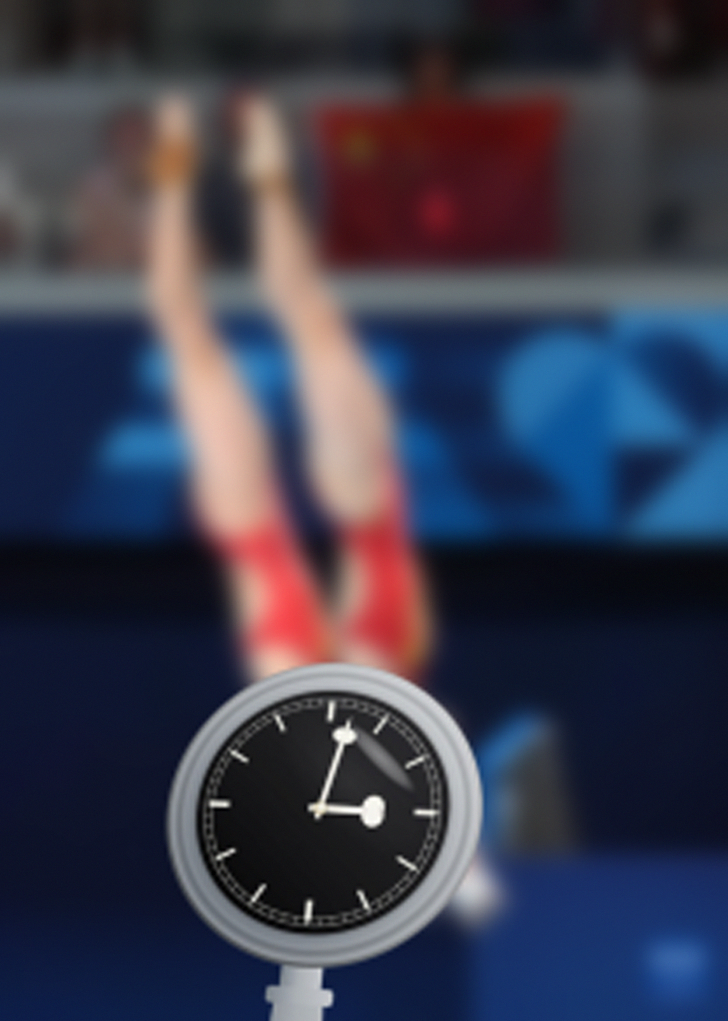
3:02
